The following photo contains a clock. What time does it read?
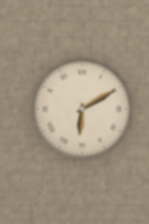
6:10
